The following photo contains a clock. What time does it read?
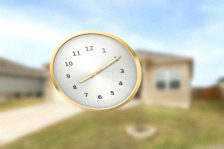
8:10
